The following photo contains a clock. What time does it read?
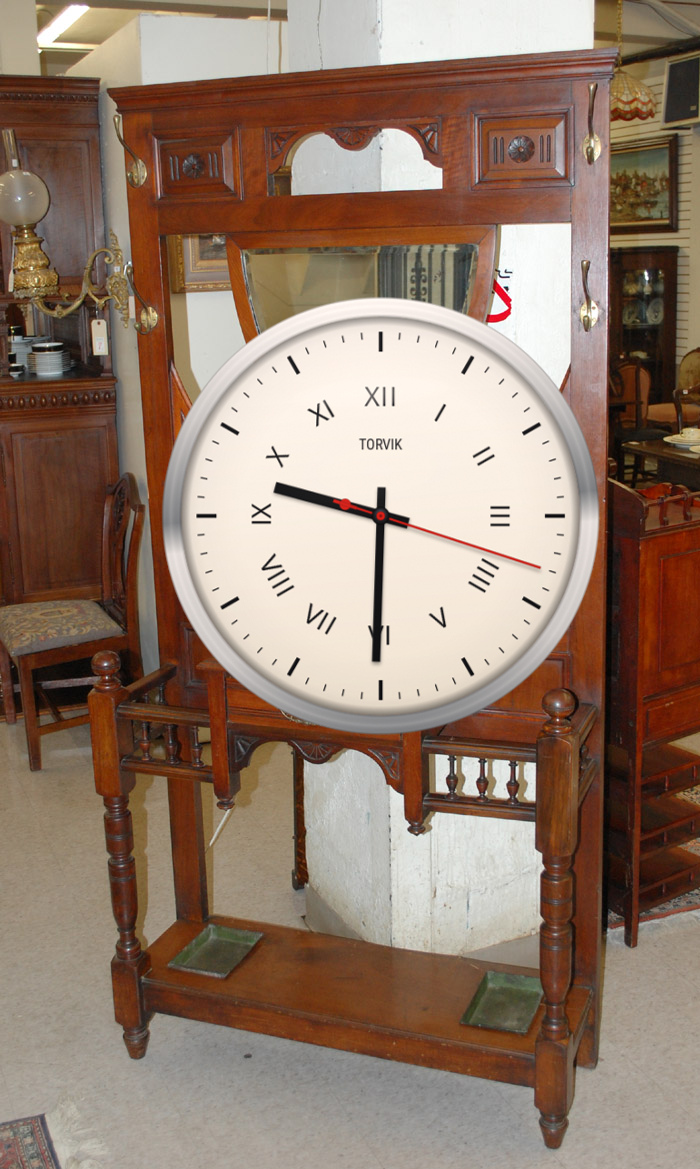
9:30:18
